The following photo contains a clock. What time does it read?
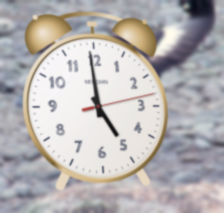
4:59:13
